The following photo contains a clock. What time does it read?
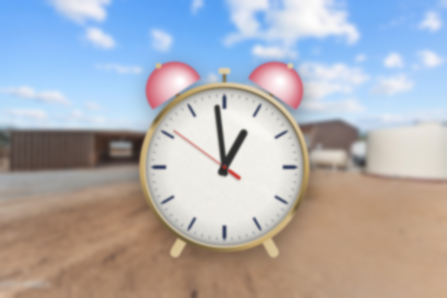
12:58:51
